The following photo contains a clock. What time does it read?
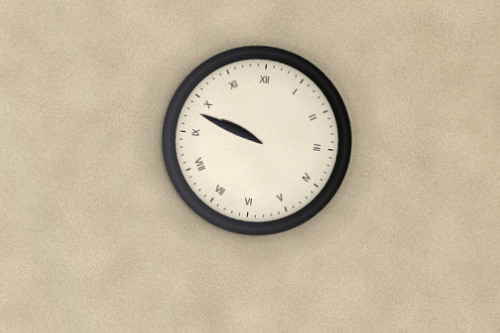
9:48
